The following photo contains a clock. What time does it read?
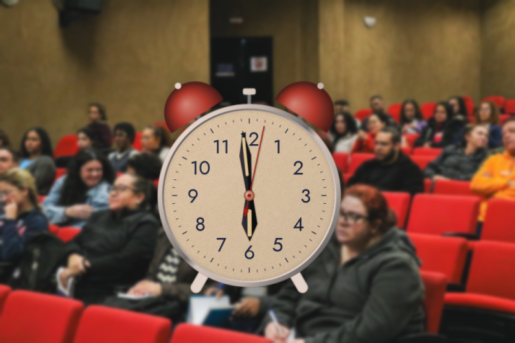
5:59:02
